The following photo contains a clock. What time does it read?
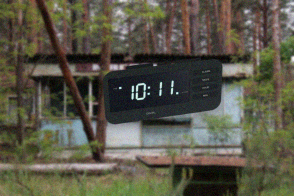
10:11
